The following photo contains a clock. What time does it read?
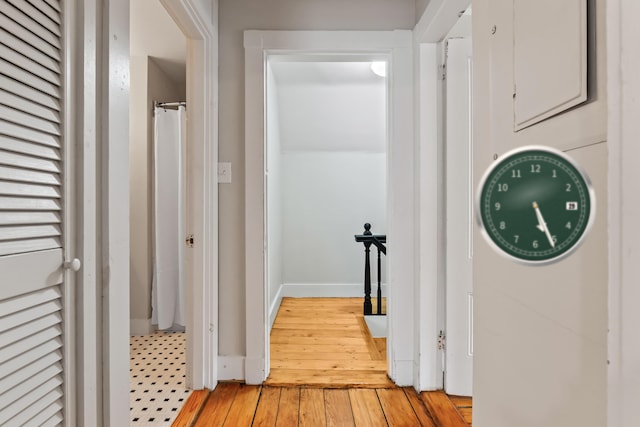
5:26
